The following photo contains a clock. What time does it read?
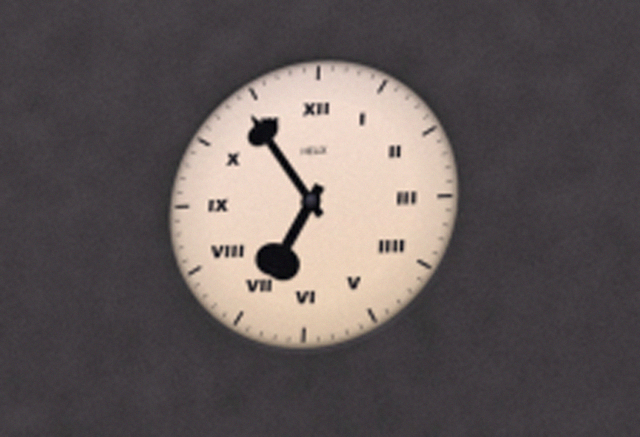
6:54
